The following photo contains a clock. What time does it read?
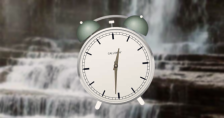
12:31
